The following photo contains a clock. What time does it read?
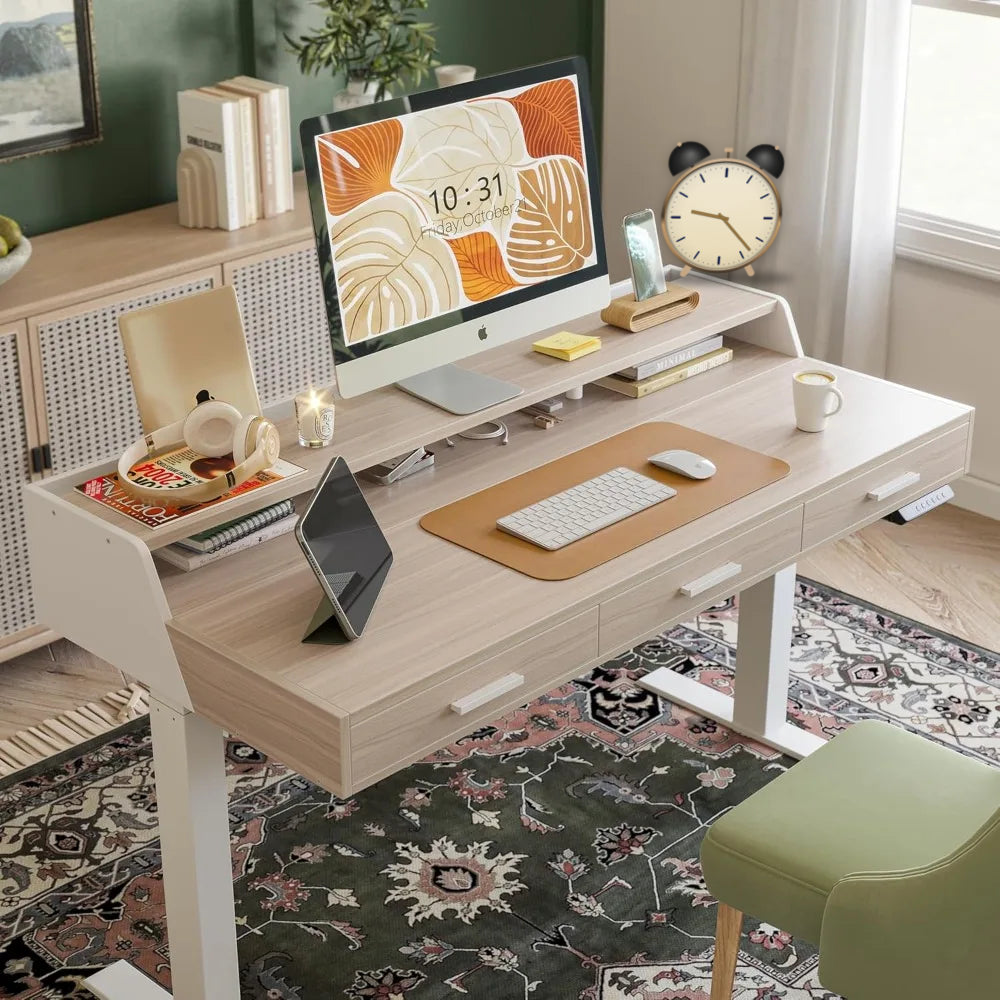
9:23
